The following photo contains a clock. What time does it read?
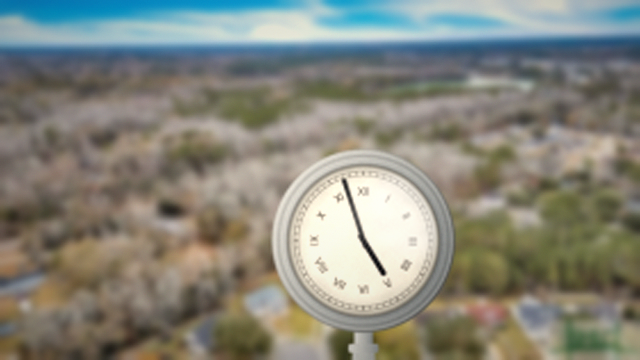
4:57
